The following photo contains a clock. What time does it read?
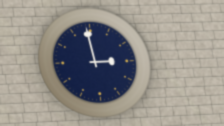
2:59
